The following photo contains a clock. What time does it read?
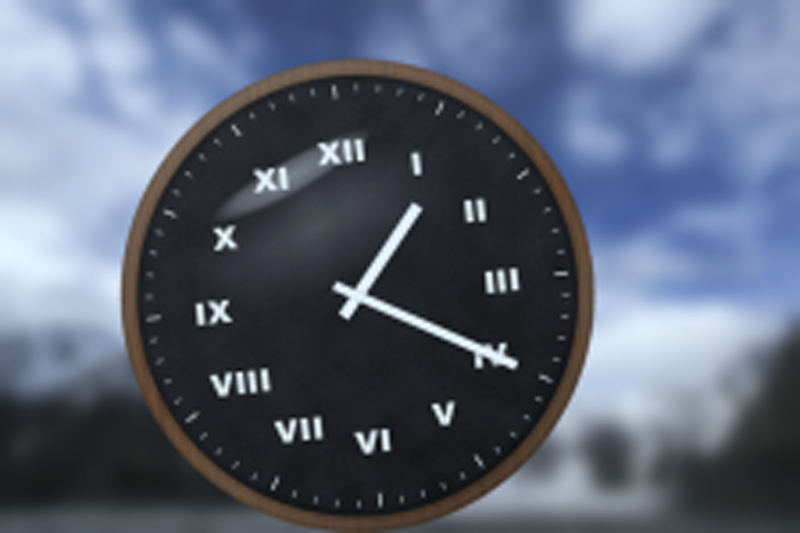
1:20
